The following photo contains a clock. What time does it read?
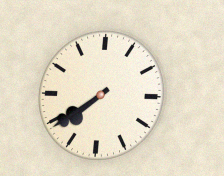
7:39
